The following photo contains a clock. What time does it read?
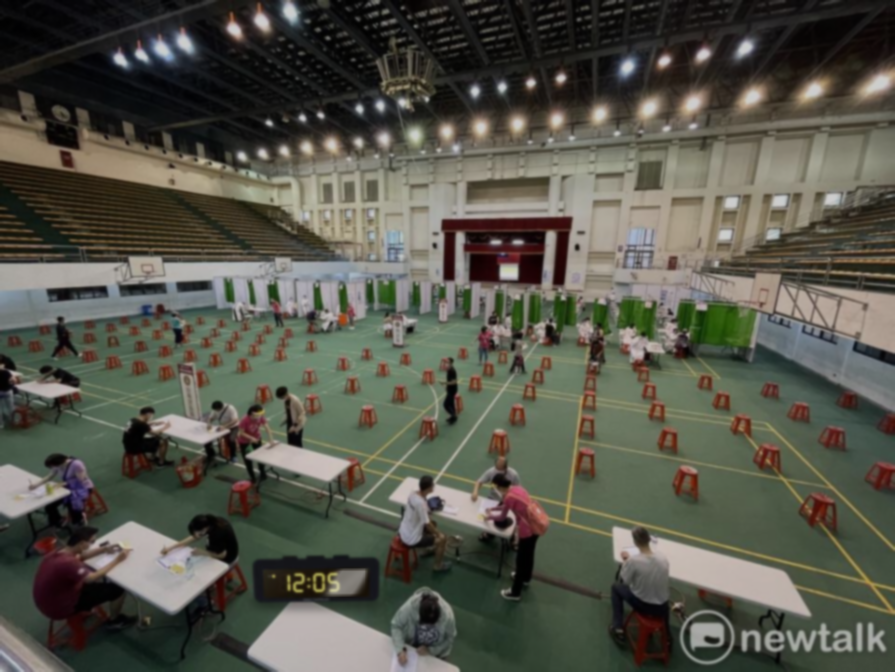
12:05
